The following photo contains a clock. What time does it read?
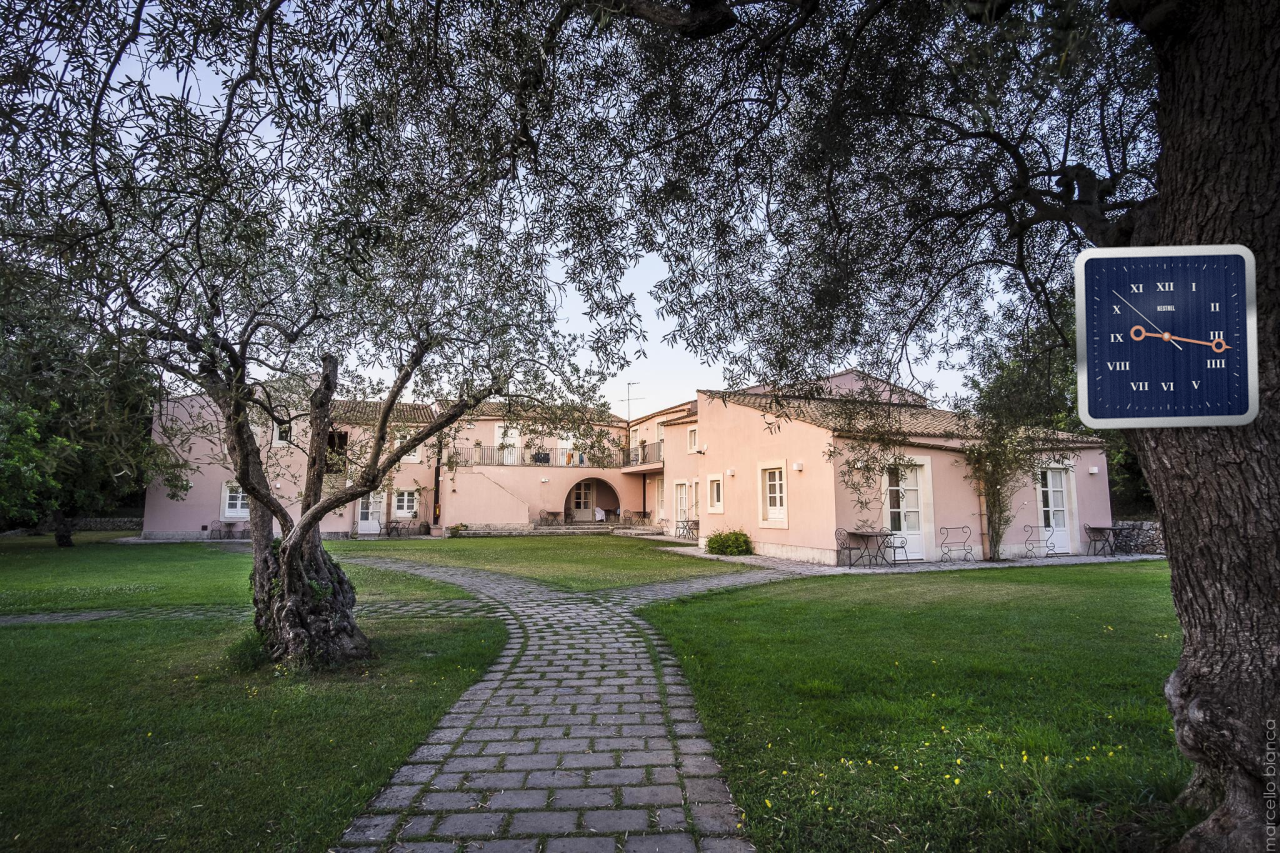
9:16:52
